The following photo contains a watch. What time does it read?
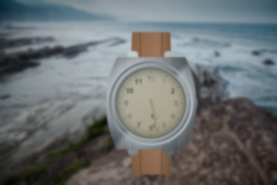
5:28
